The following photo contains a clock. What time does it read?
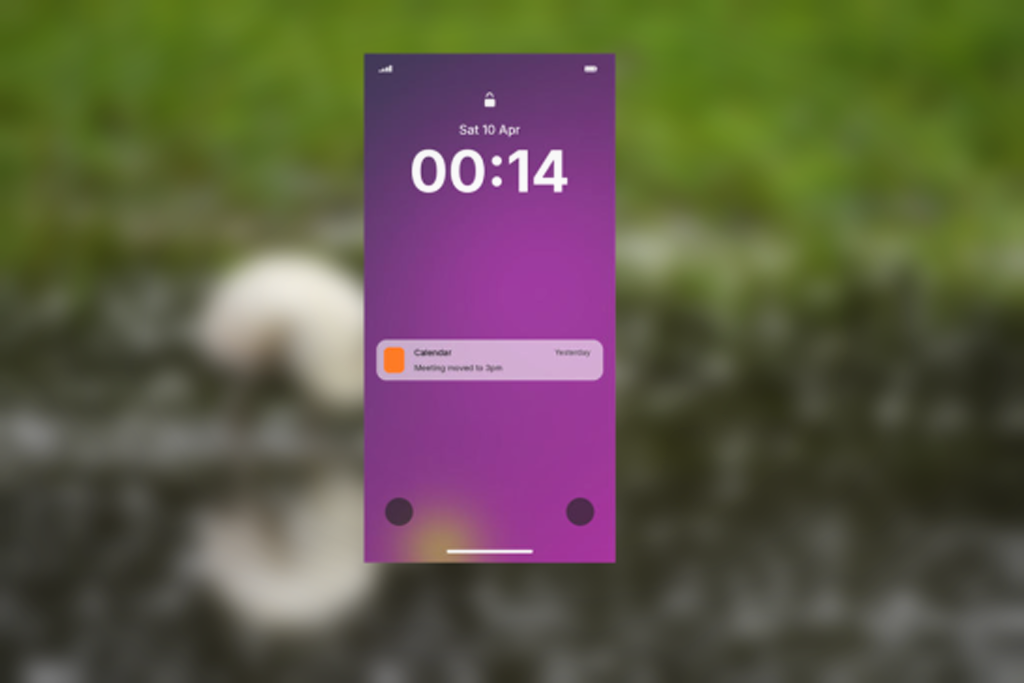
0:14
